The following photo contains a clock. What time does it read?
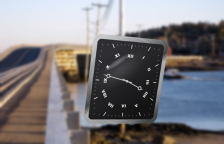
3:47
